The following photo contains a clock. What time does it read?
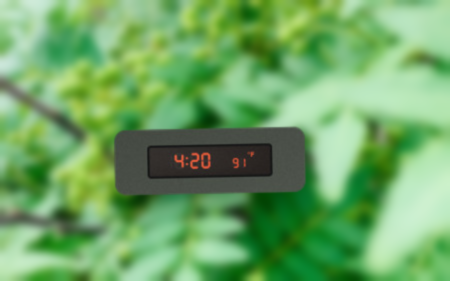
4:20
